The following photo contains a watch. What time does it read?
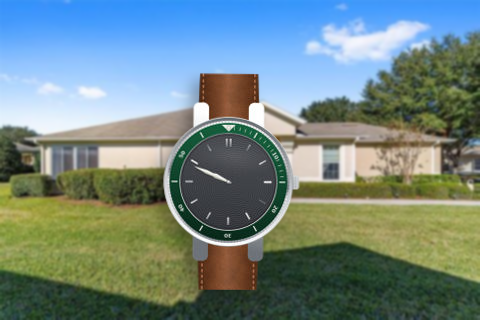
9:49
